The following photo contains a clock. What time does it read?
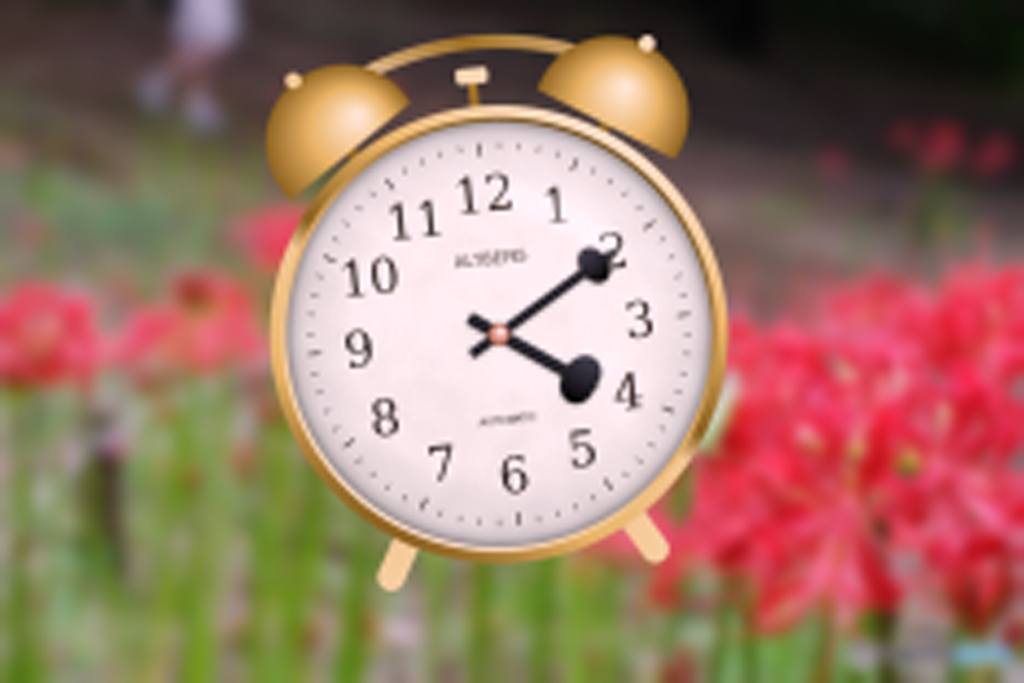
4:10
